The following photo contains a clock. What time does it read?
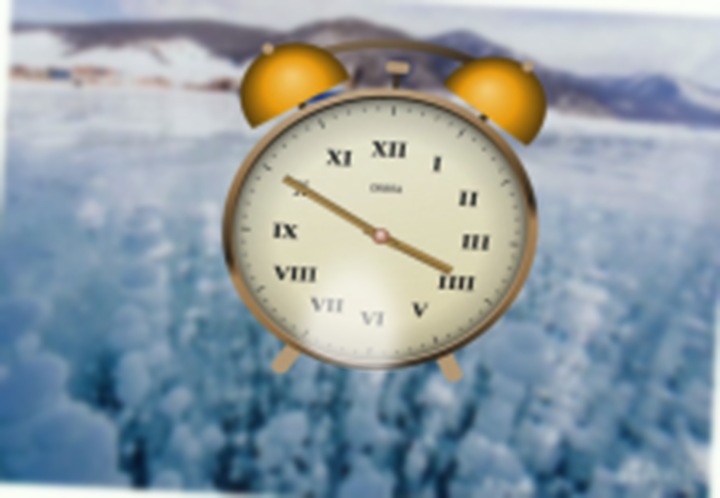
3:50
